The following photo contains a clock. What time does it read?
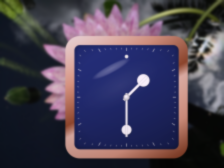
1:30
